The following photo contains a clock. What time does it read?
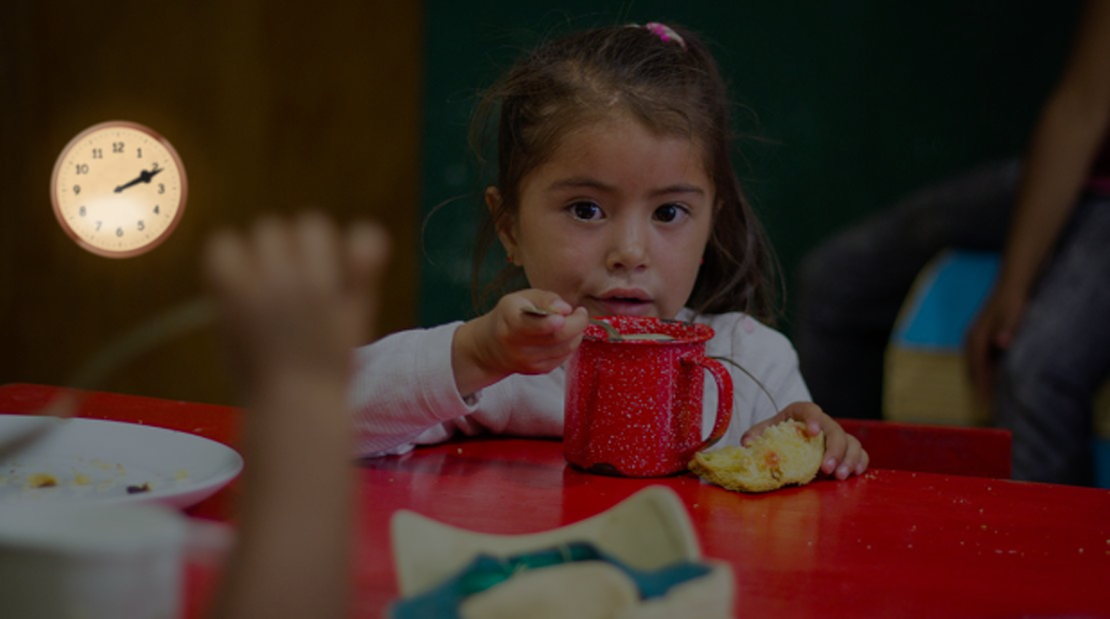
2:11
